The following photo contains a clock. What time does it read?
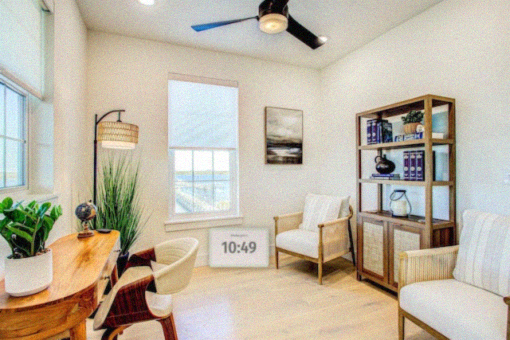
10:49
